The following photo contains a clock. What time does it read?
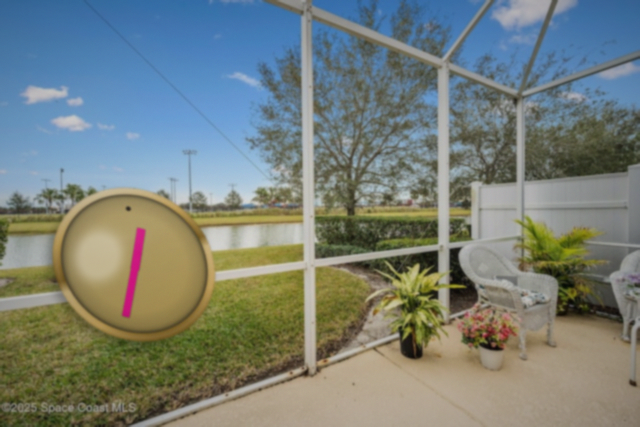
12:33
